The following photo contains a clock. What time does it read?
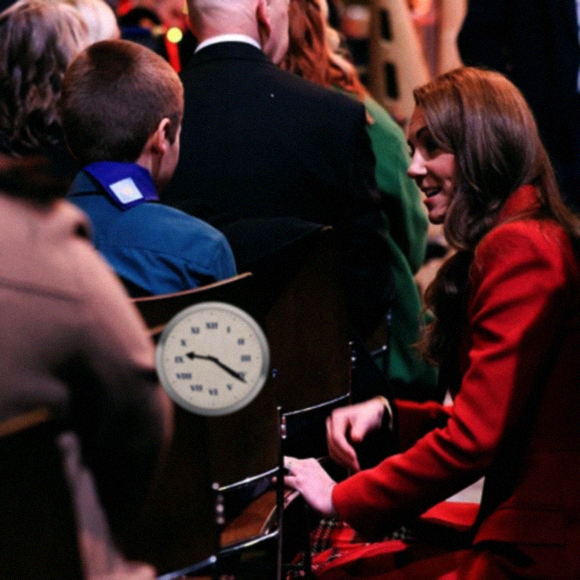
9:21
